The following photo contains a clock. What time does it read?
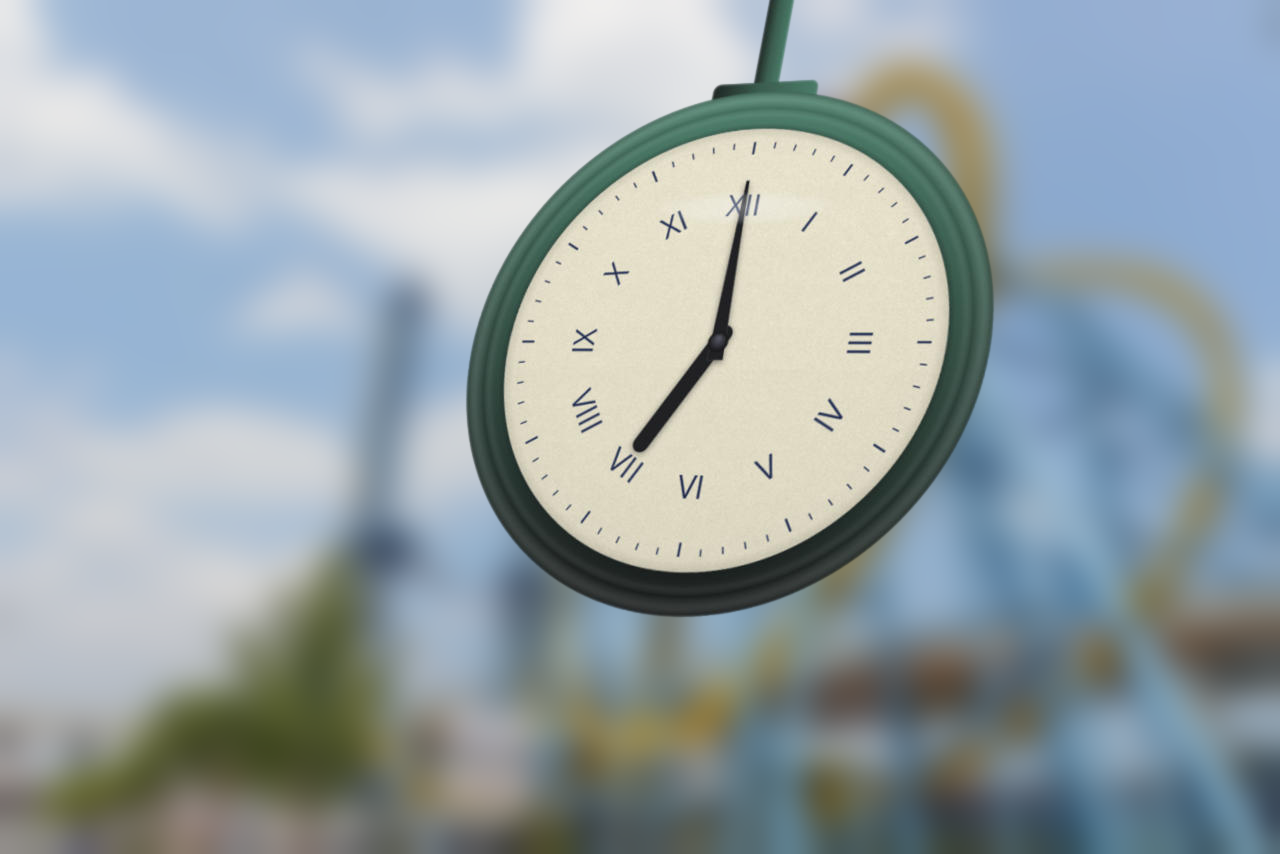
7:00
